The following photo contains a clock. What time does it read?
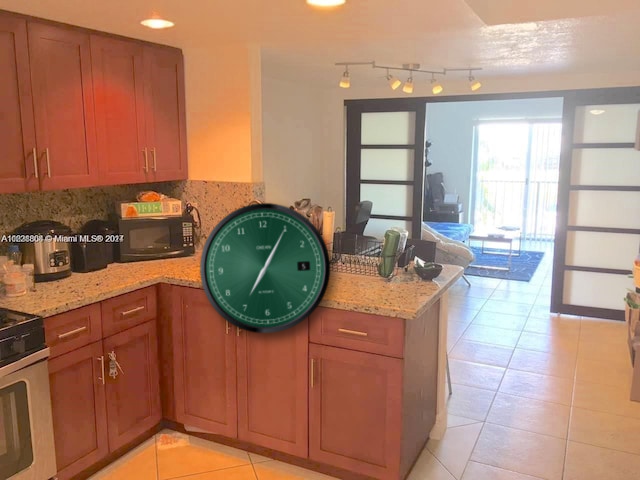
7:05
